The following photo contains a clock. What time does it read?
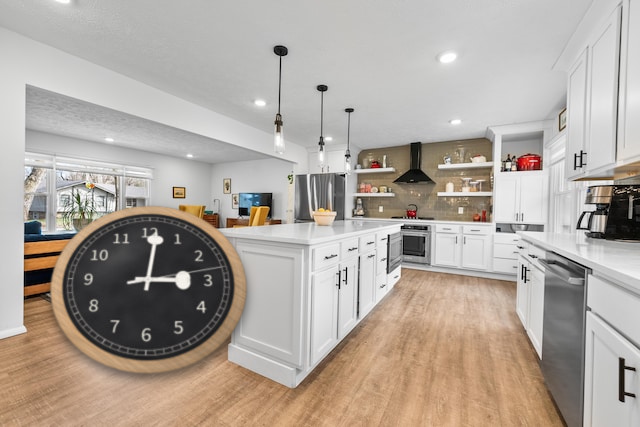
3:01:13
